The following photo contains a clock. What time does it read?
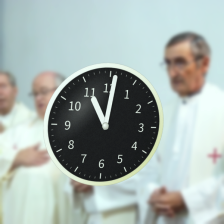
11:01
